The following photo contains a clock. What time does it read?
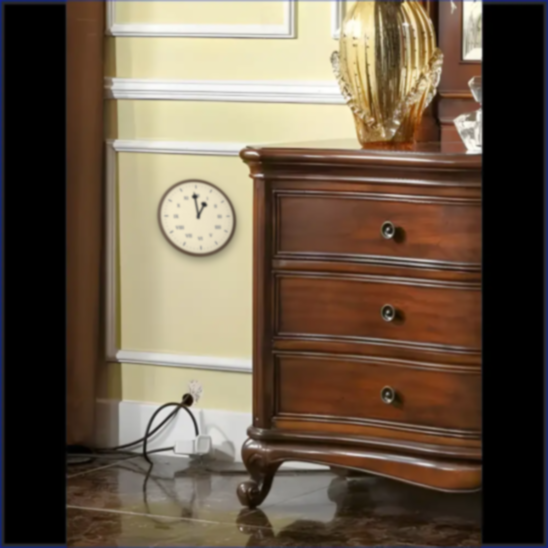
12:59
